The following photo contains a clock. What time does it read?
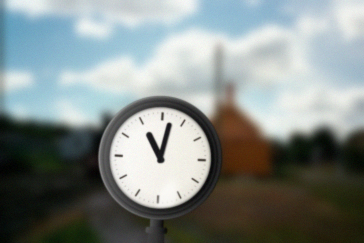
11:02
